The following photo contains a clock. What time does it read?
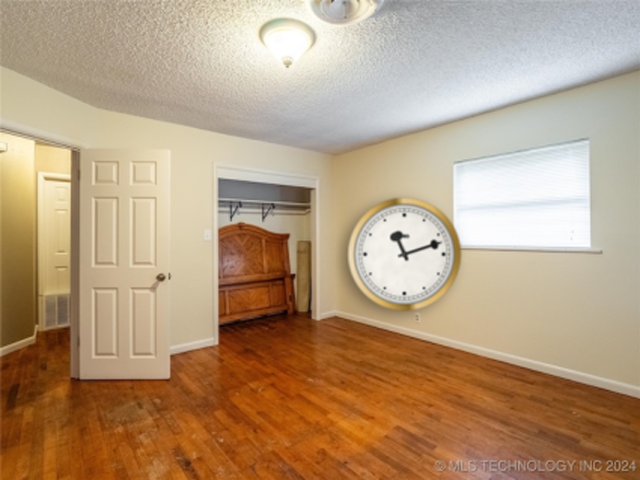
11:12
